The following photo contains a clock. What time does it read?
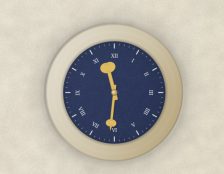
11:31
